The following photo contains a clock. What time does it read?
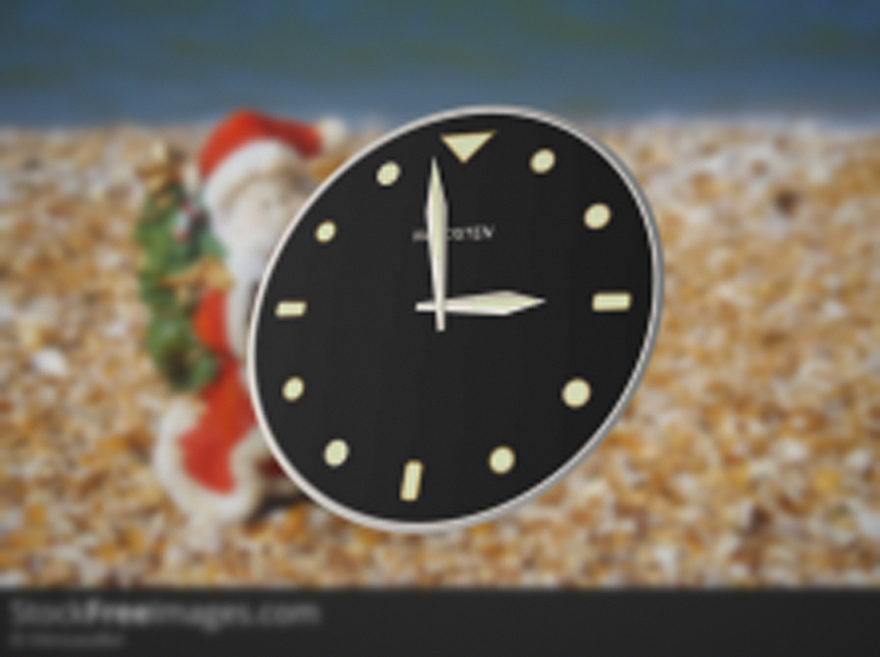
2:58
